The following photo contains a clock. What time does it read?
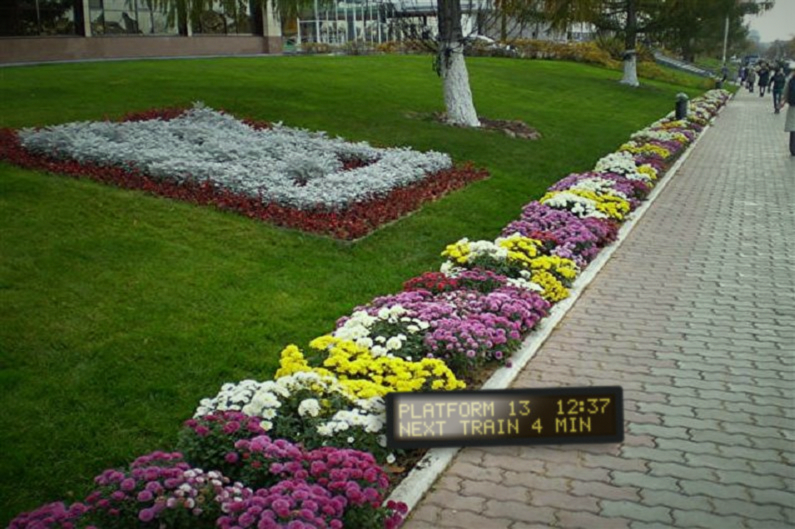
12:37
